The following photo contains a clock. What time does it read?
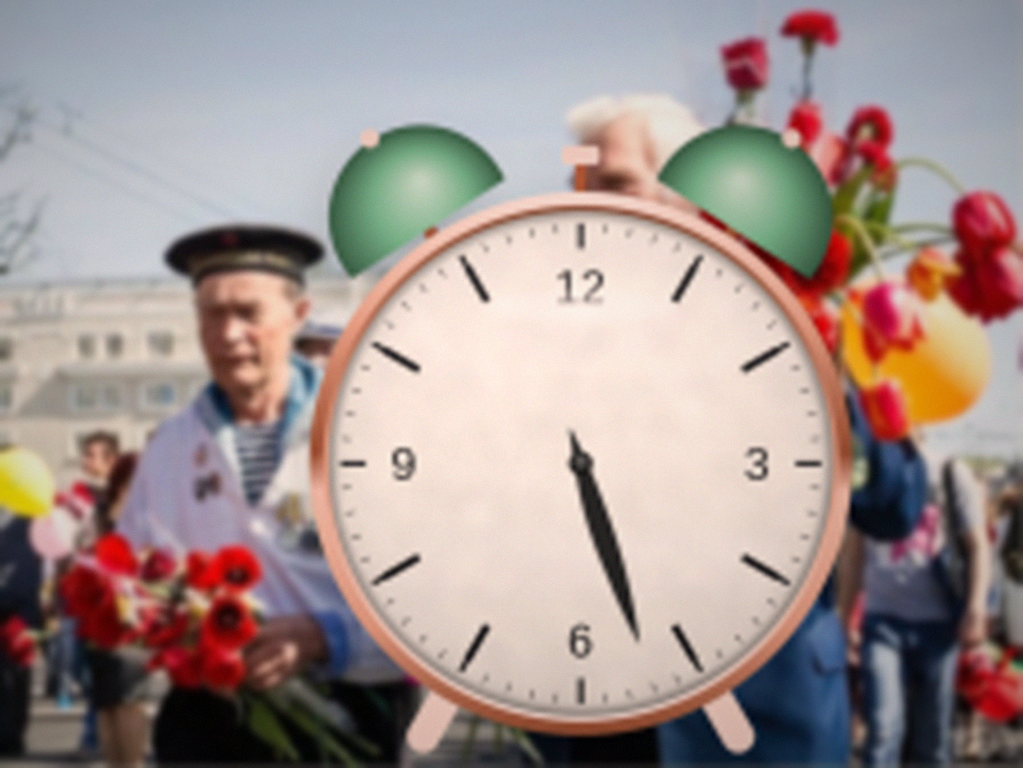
5:27
